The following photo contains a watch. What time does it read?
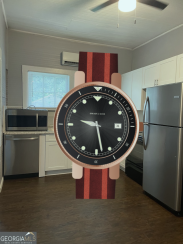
9:28
